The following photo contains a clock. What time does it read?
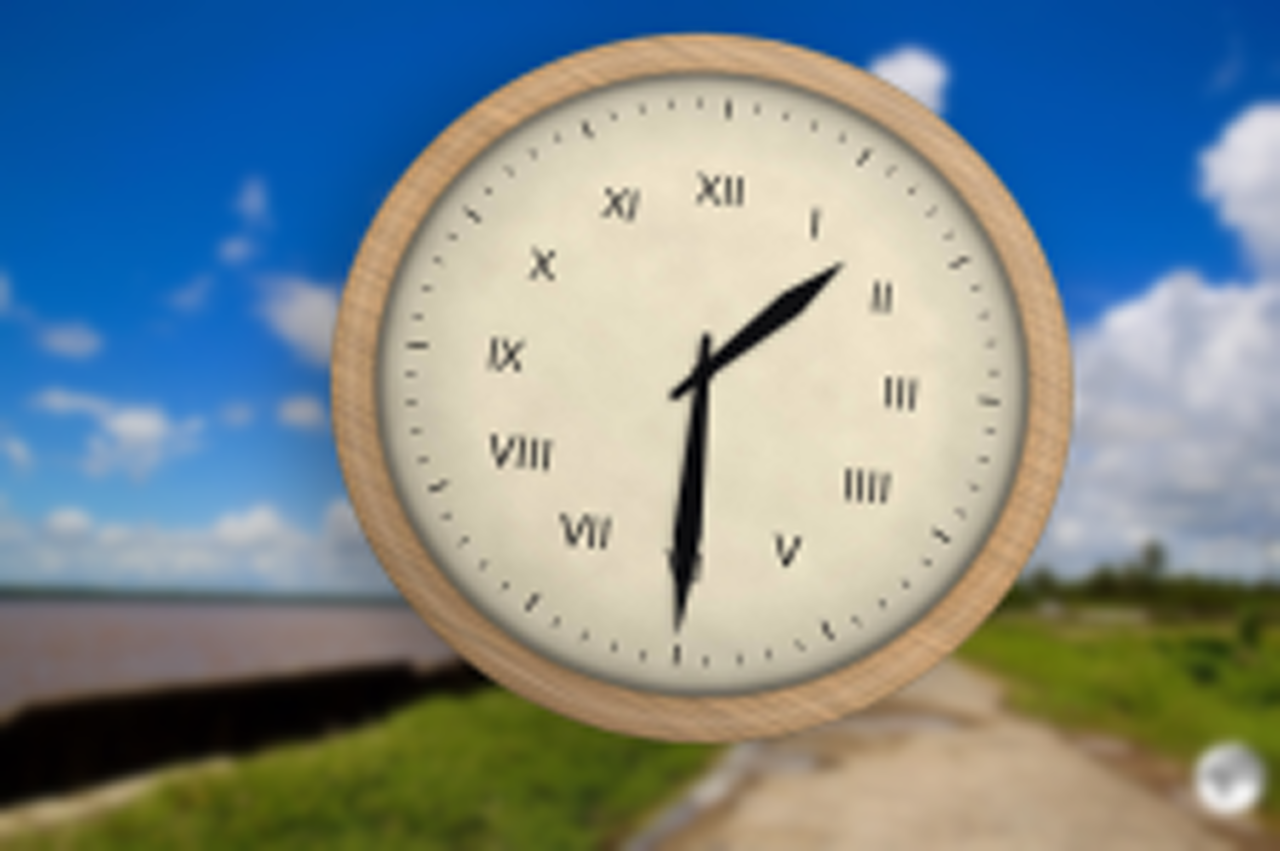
1:30
